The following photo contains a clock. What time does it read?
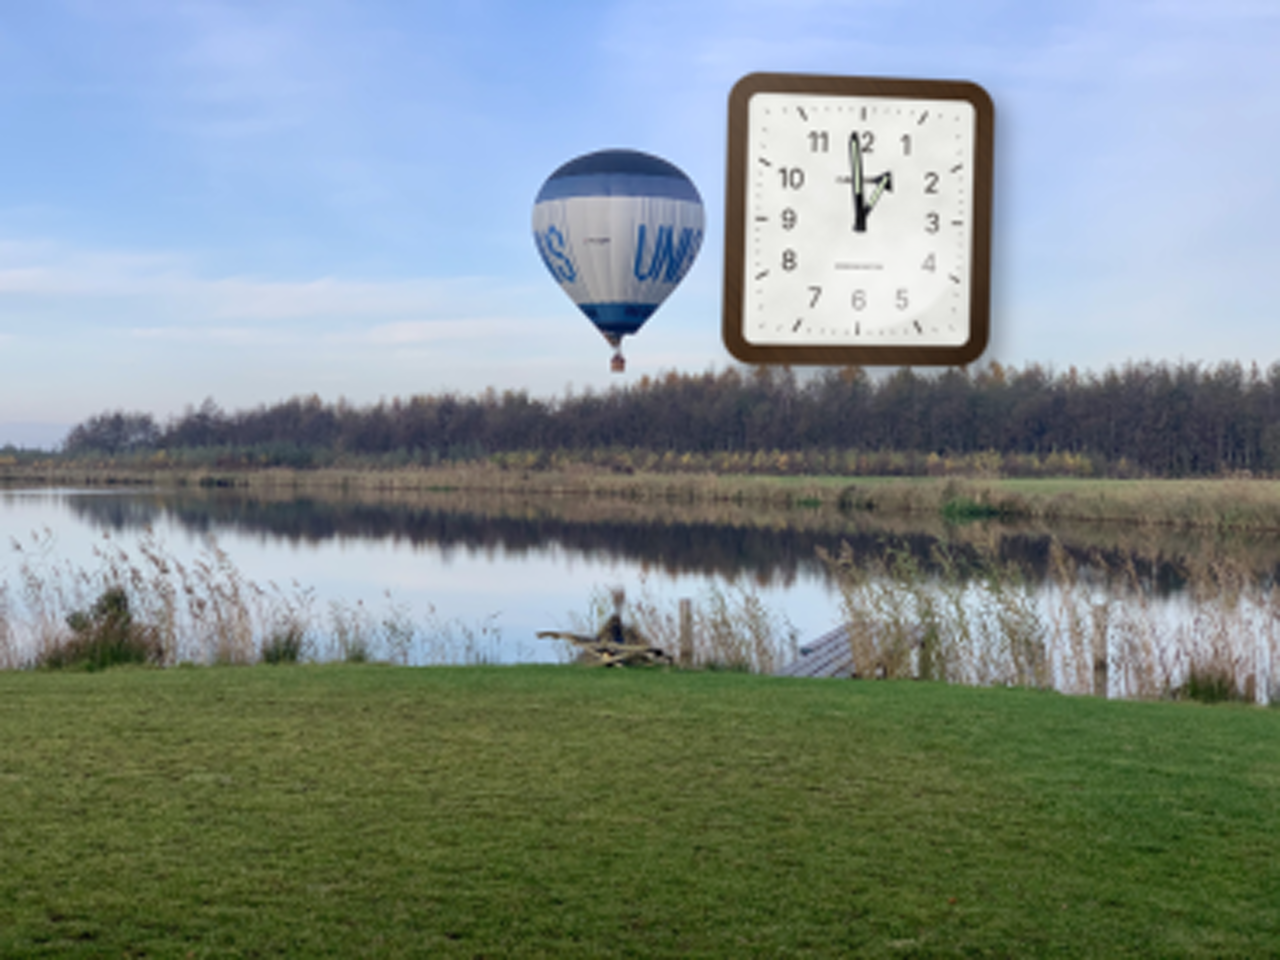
12:59
